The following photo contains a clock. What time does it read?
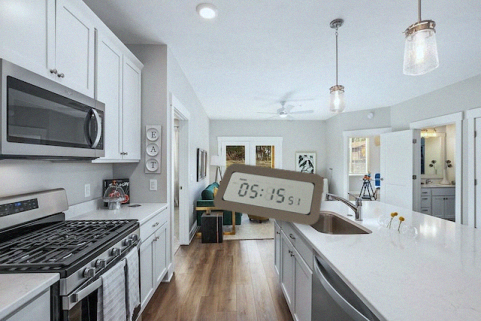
5:15:51
